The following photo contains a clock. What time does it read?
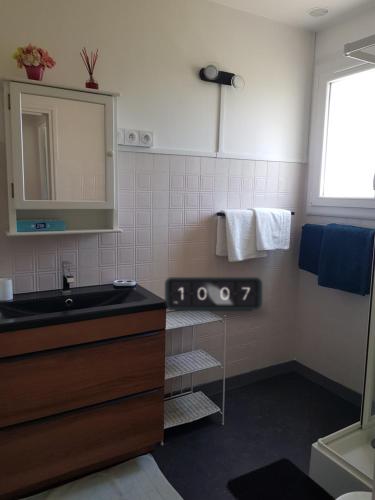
10:07
